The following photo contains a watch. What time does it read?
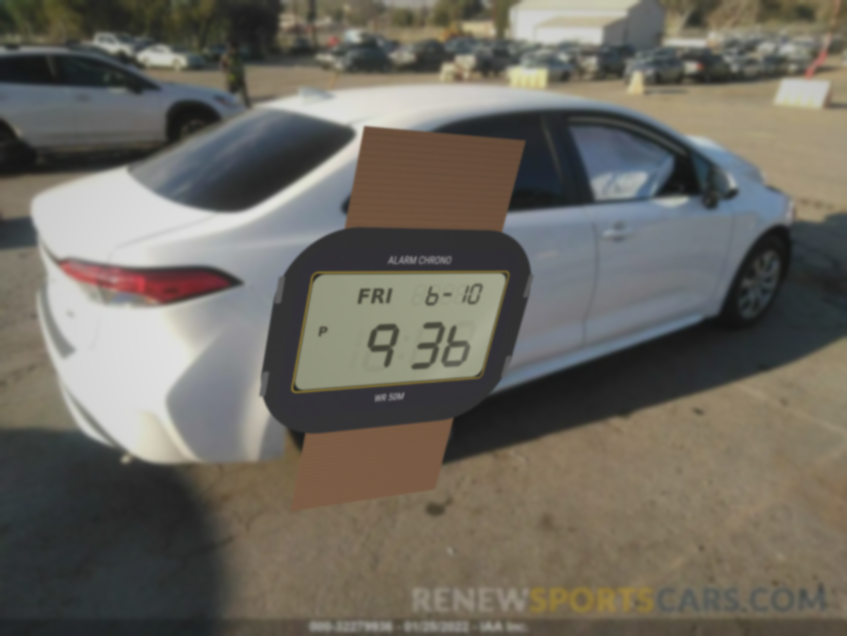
9:36
